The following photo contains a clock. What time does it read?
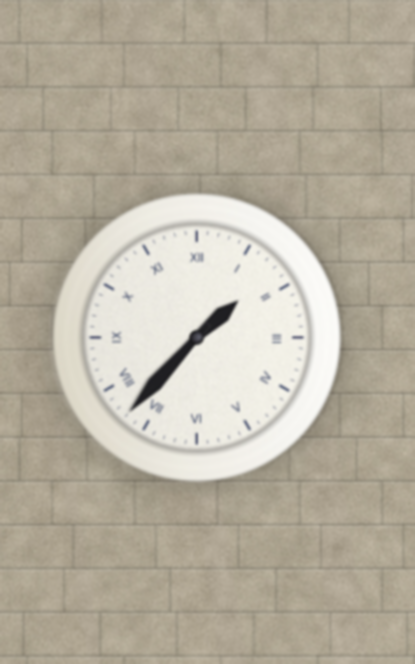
1:37
